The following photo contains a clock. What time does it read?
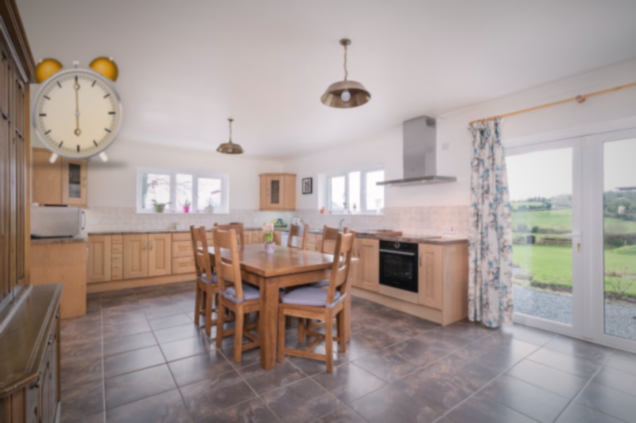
6:00
